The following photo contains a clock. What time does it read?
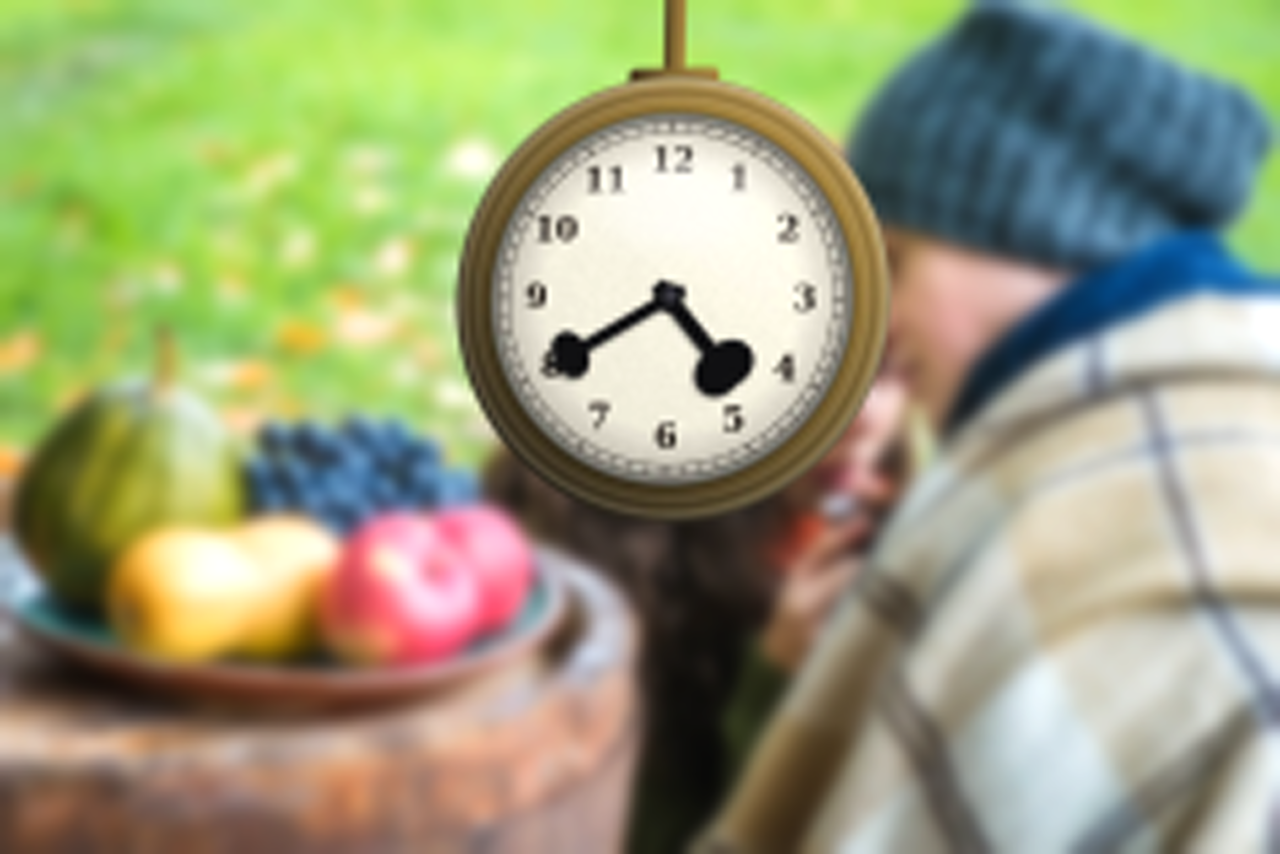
4:40
